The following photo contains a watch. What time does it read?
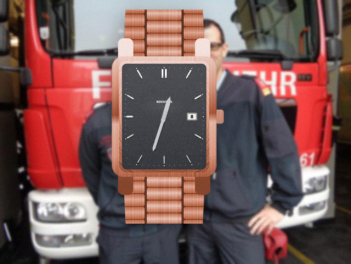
12:33
